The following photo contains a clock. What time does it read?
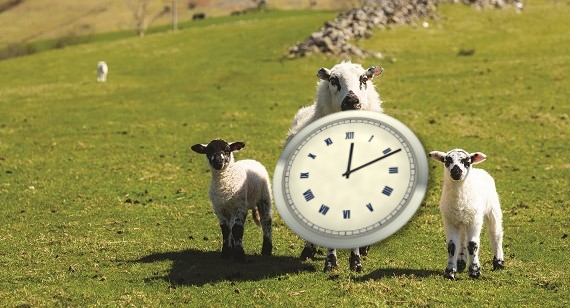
12:11
